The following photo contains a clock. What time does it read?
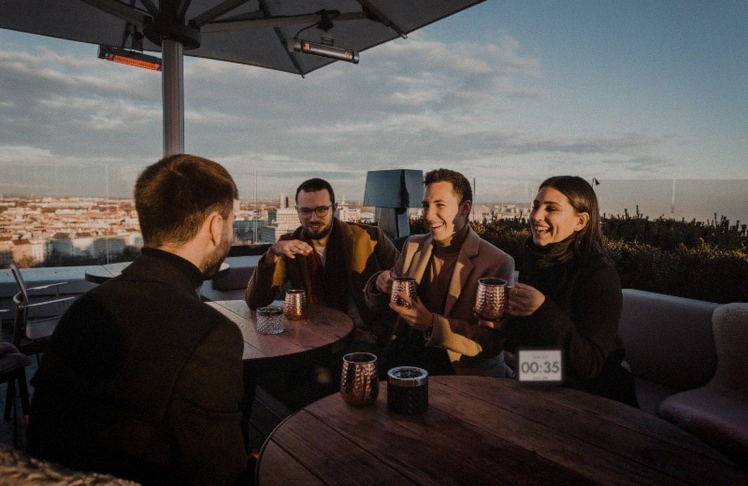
0:35
